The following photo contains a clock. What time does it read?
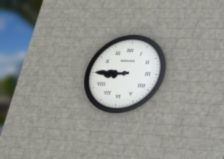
8:45
